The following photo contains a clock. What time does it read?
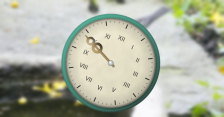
9:49
